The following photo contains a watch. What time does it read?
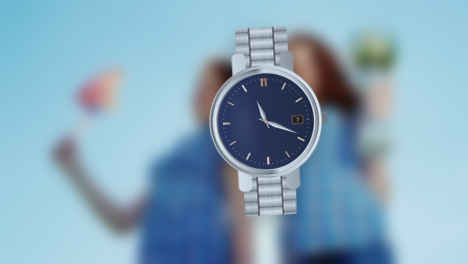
11:19
